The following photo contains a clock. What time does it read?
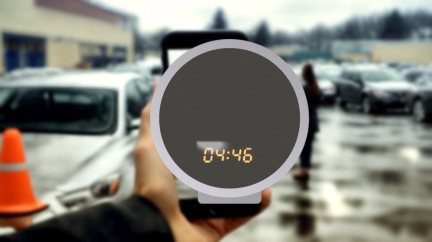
4:46
